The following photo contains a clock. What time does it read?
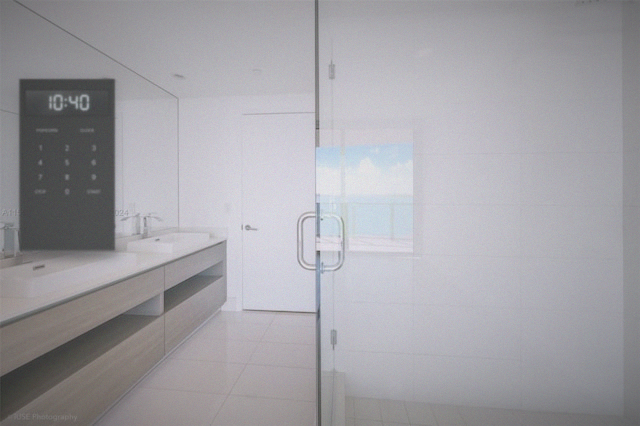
10:40
